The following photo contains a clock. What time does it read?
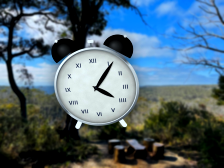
4:06
